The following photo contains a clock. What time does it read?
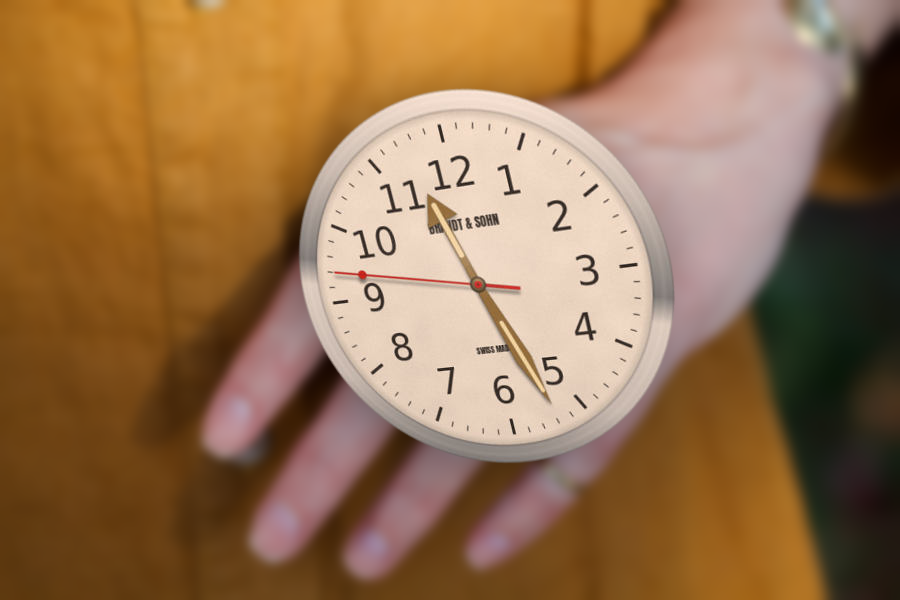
11:26:47
